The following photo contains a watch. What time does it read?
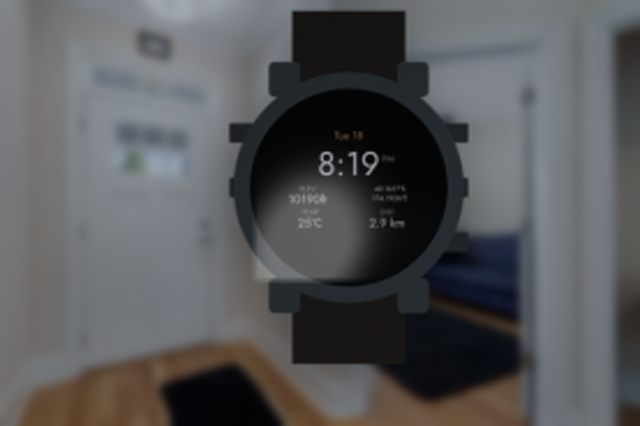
8:19
